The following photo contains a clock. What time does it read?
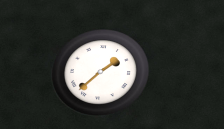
1:37
